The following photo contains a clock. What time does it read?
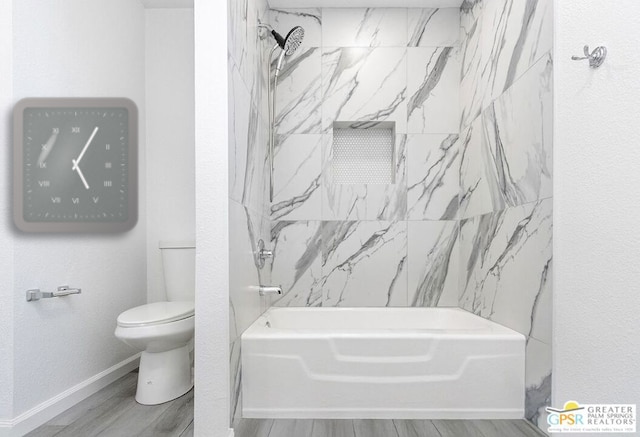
5:05
